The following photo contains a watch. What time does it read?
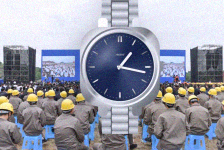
1:17
